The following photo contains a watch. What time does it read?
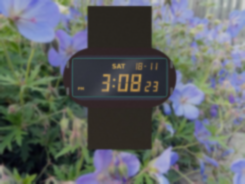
3:08:23
